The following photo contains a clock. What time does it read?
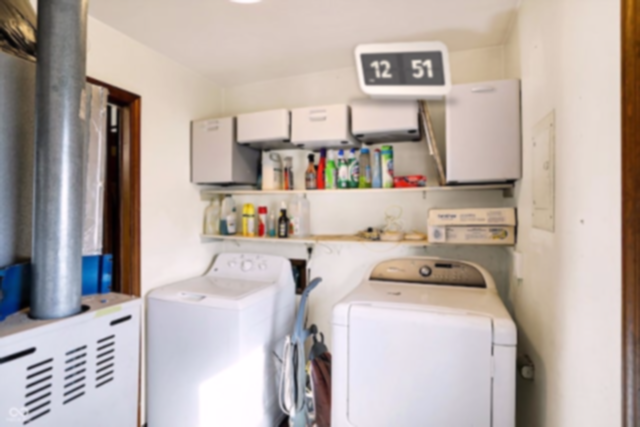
12:51
